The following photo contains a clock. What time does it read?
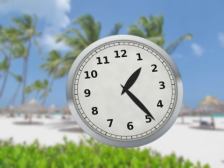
1:24
